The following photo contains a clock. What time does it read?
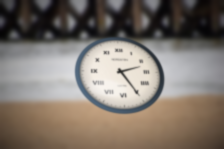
2:25
